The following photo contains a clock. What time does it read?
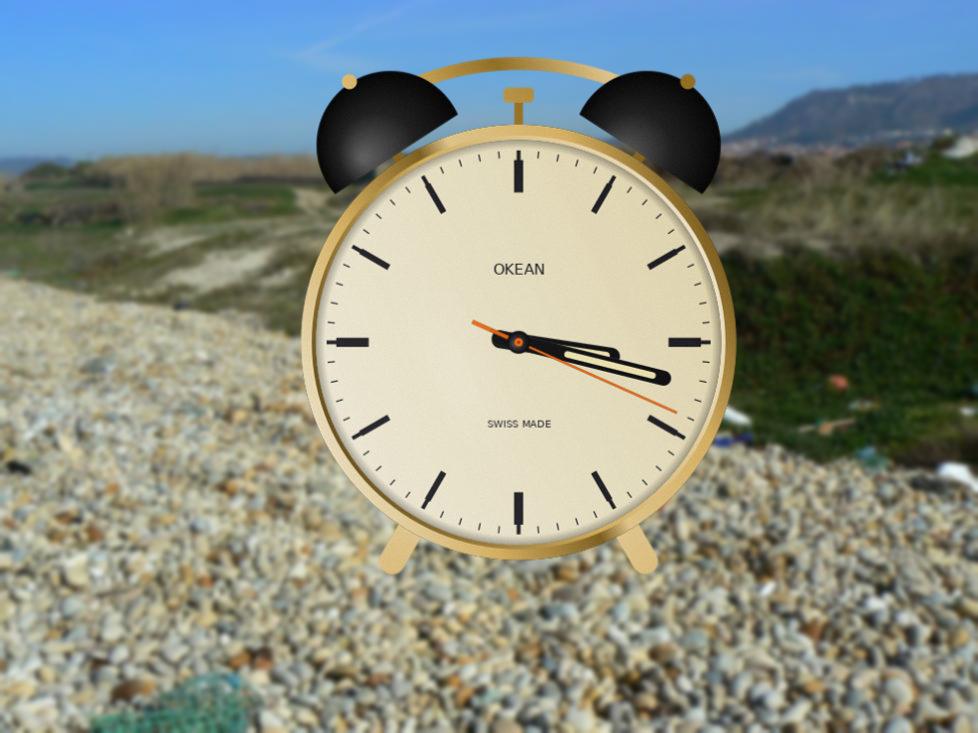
3:17:19
